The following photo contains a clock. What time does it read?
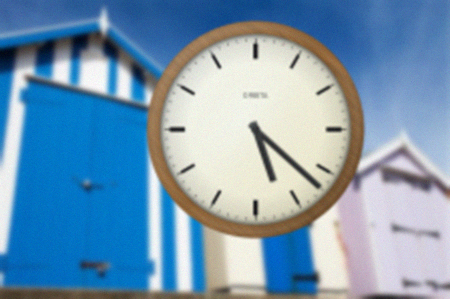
5:22
